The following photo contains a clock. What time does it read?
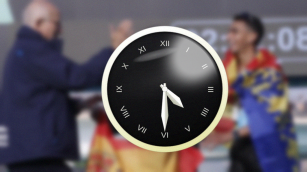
4:30
